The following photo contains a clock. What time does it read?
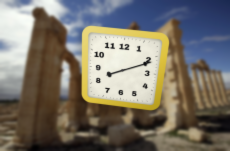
8:11
